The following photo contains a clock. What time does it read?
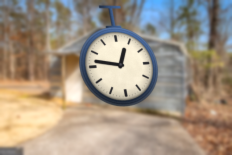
12:47
